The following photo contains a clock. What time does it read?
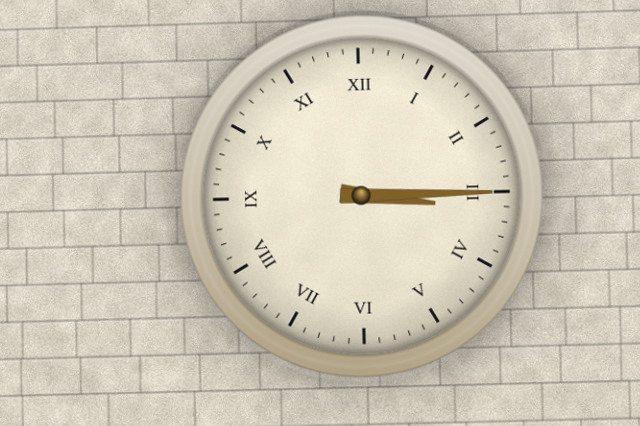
3:15
